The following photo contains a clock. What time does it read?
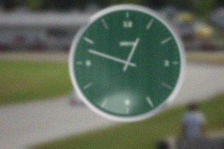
12:48
